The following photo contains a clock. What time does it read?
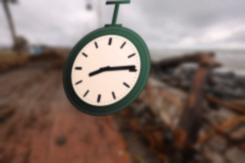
8:14
